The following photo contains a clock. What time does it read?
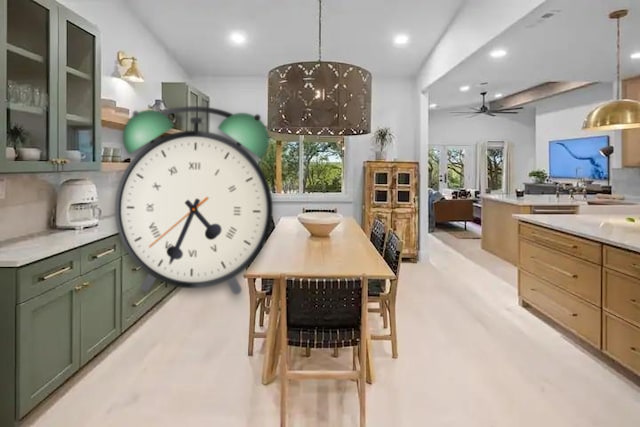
4:33:38
